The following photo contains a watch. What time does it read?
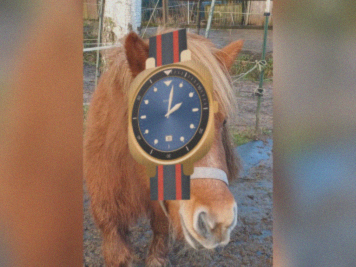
2:02
